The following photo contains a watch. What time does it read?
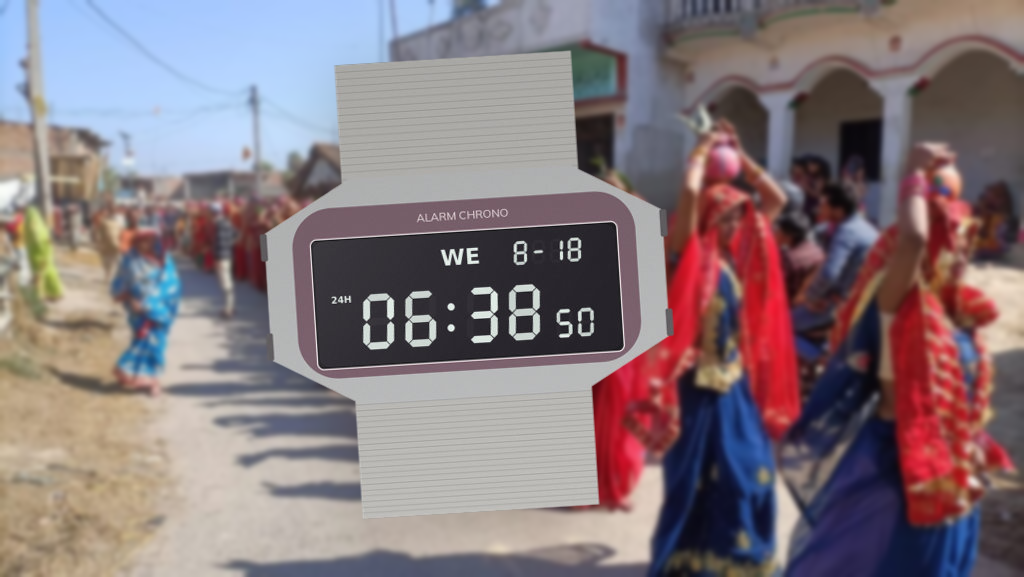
6:38:50
